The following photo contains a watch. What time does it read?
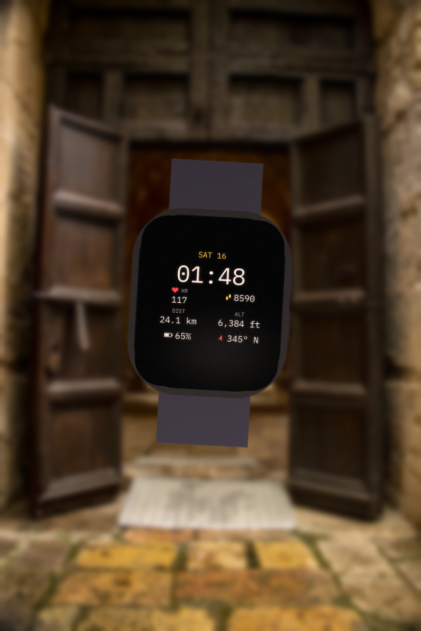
1:48
